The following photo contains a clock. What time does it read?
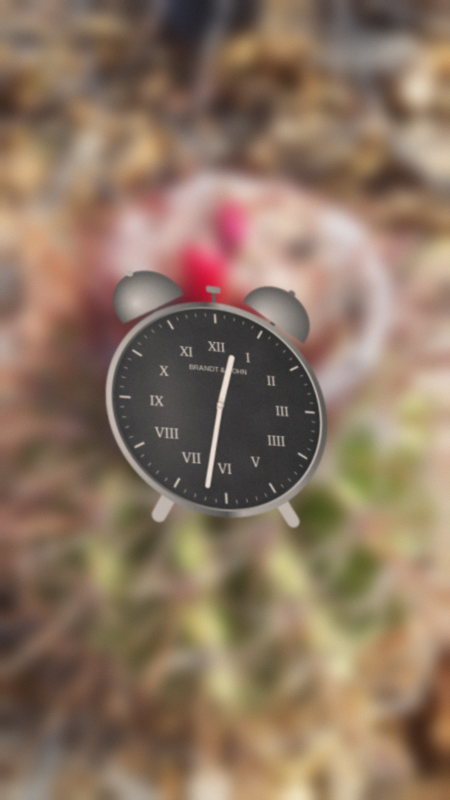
12:32
